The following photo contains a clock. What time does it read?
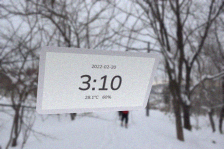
3:10
